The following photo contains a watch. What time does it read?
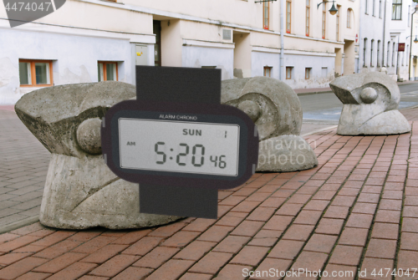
5:20:46
